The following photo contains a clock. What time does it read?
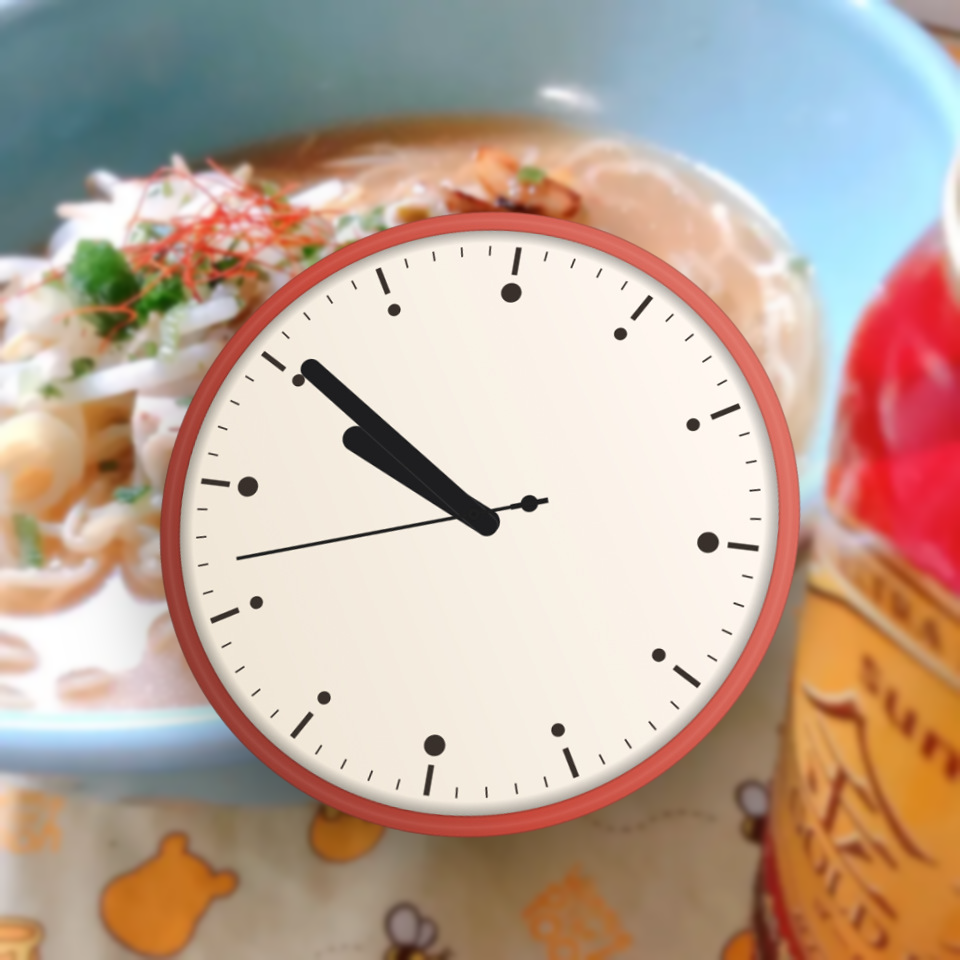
9:50:42
